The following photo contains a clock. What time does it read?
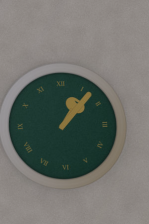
1:07
